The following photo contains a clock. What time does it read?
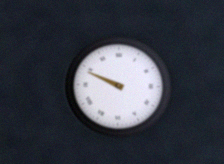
9:49
